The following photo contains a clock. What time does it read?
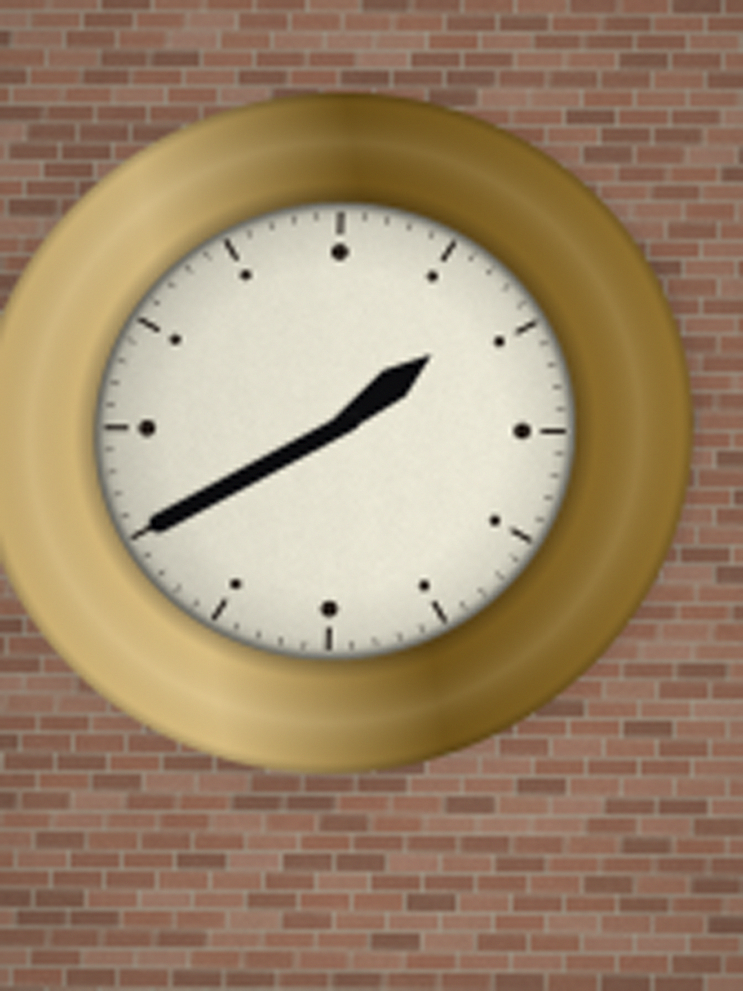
1:40
